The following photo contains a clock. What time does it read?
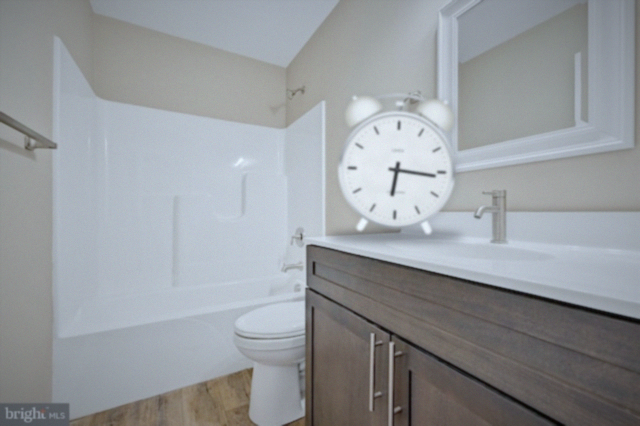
6:16
